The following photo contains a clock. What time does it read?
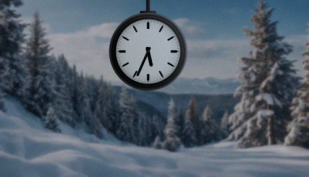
5:34
